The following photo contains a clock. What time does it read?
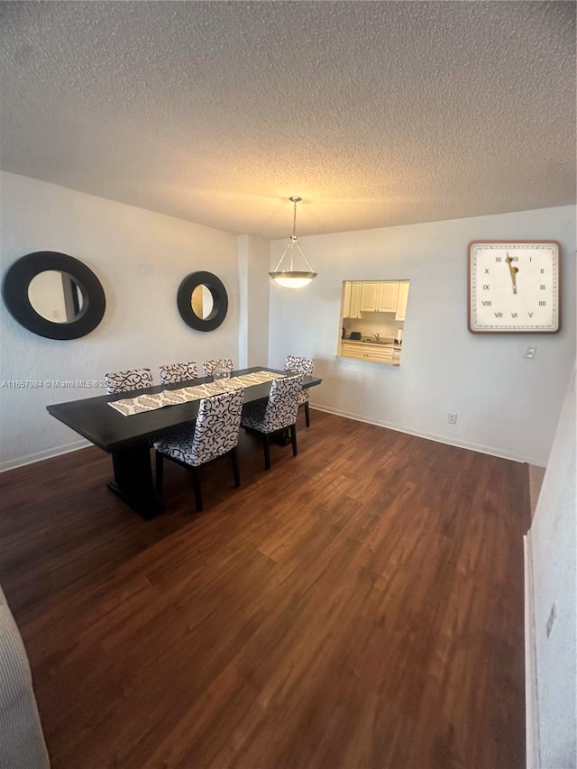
11:58
